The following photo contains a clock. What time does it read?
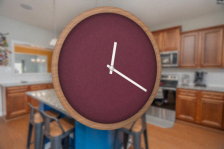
12:20
